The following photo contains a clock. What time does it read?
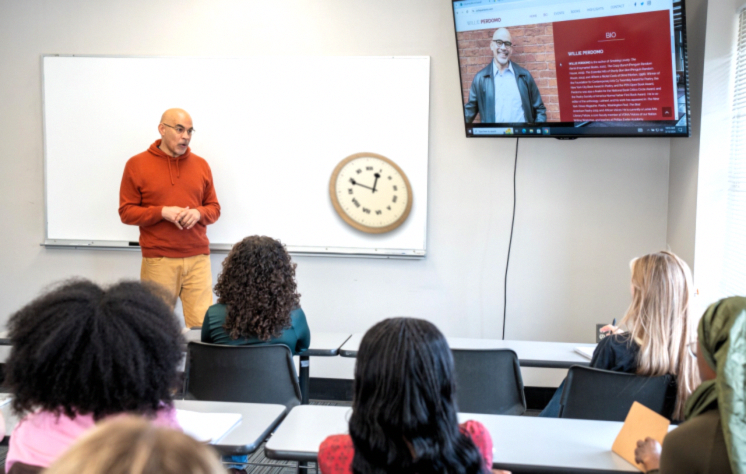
12:49
